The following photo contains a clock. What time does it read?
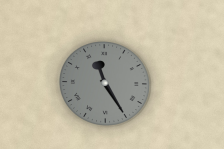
11:25
